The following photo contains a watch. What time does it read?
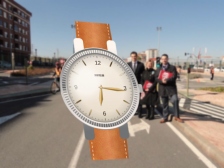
6:16
